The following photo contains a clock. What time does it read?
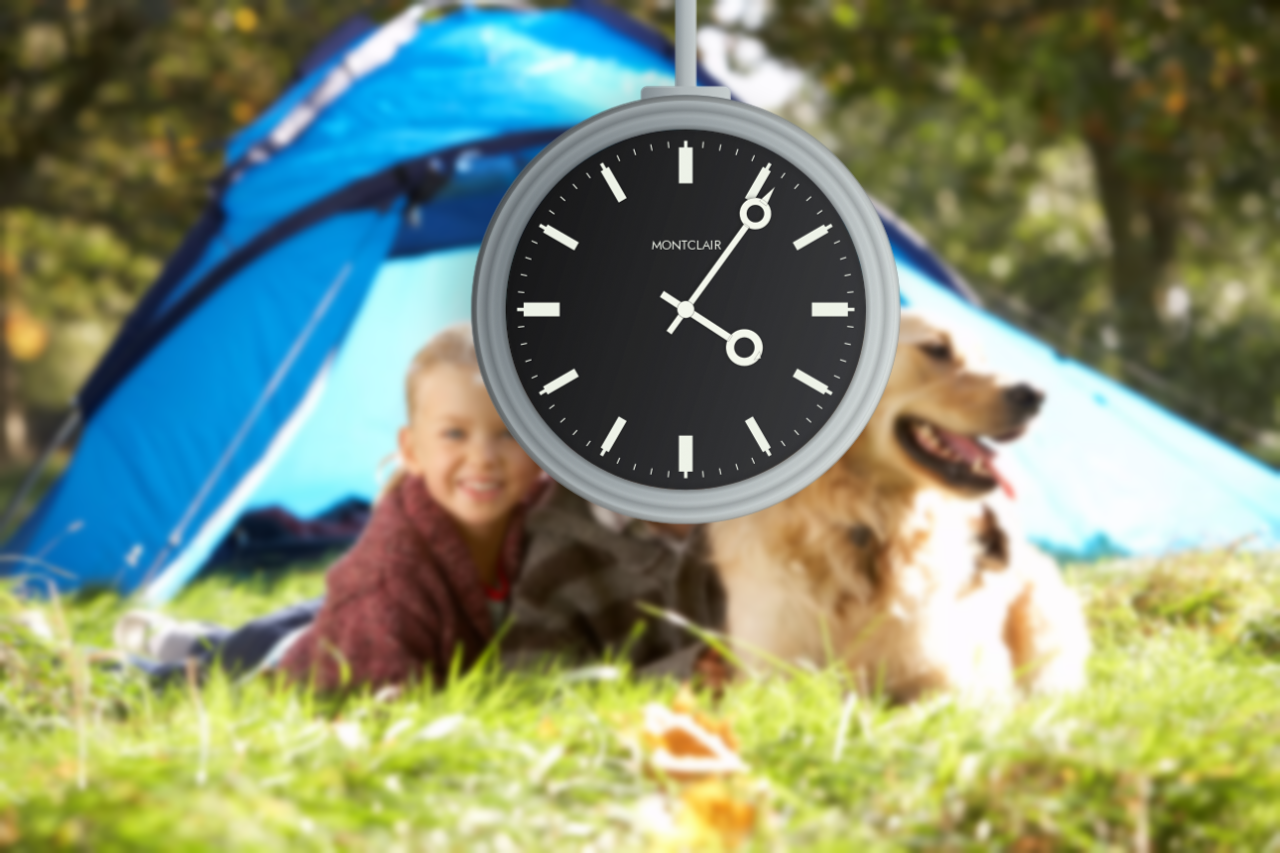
4:06
